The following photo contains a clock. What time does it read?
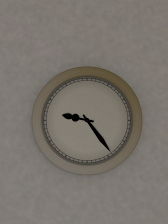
9:24
